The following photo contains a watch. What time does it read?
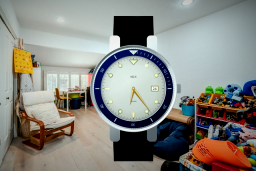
6:24
